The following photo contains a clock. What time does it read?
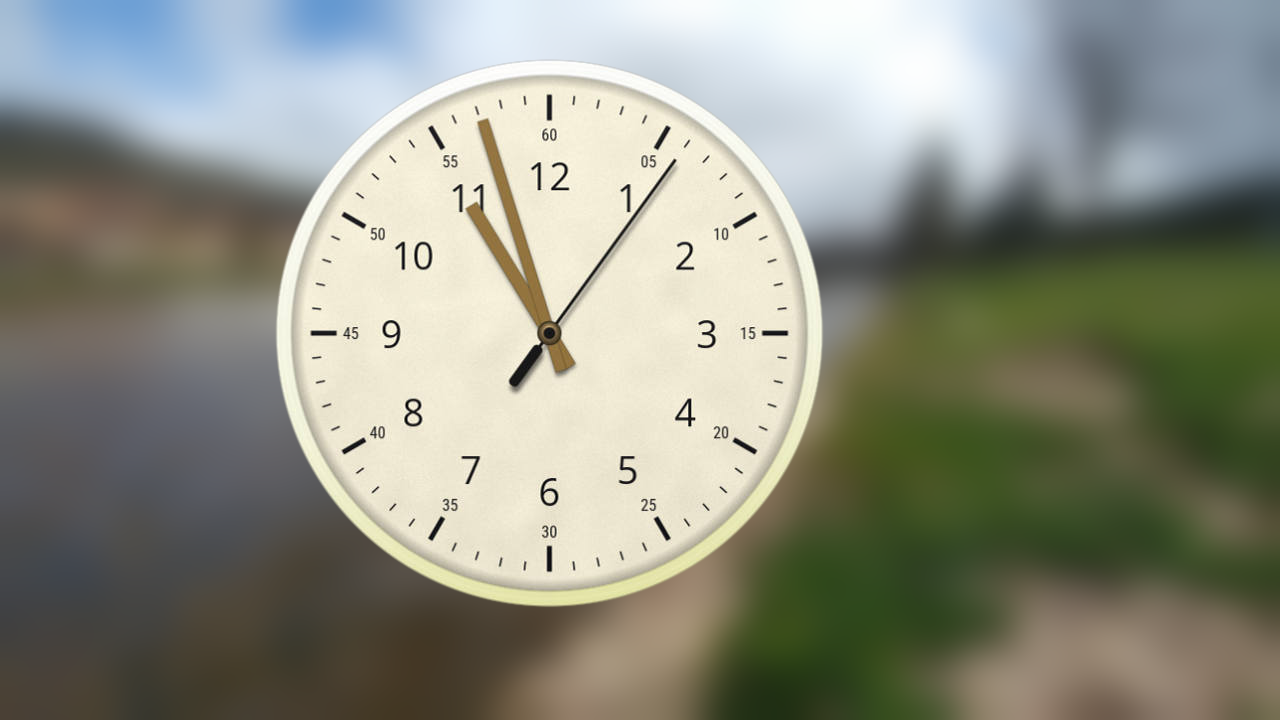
10:57:06
